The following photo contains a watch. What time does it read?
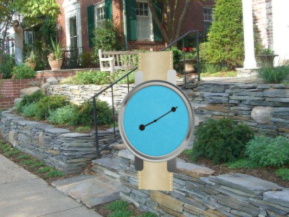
8:10
